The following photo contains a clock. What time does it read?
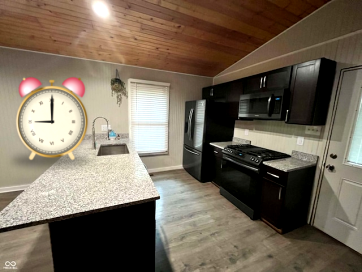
9:00
